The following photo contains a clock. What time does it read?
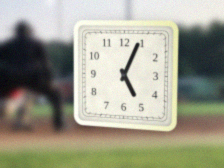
5:04
